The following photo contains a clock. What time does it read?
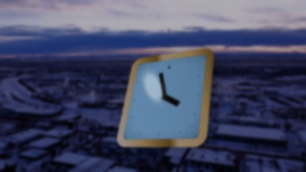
3:57
